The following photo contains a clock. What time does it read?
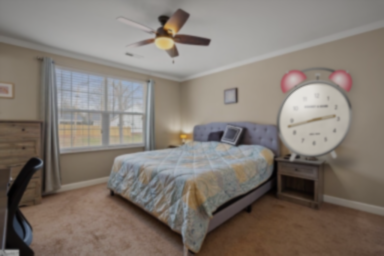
2:43
